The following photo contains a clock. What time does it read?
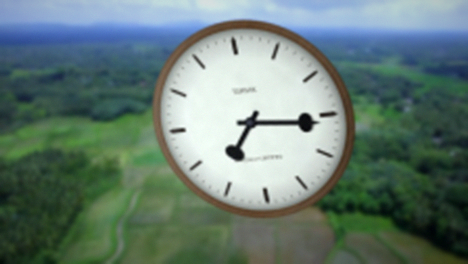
7:16
